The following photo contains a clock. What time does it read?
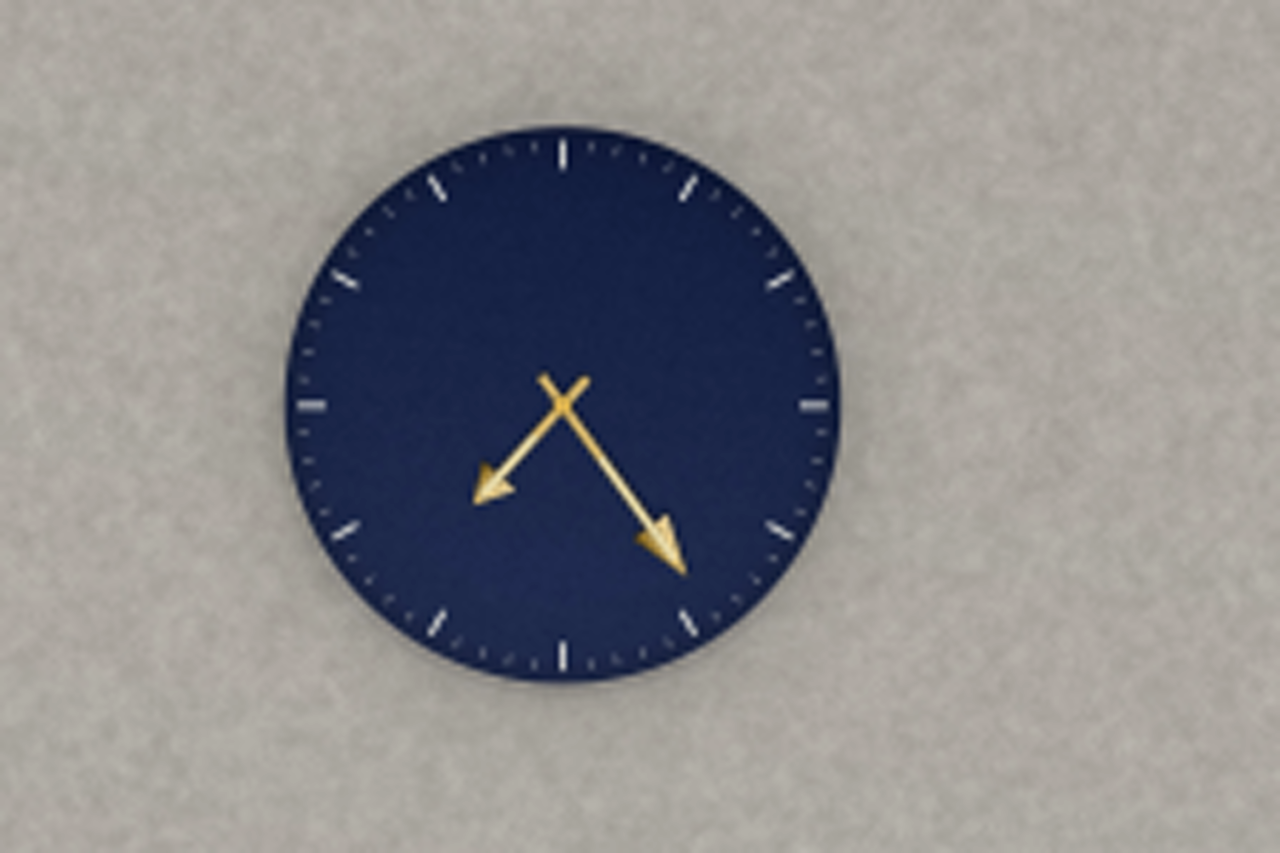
7:24
